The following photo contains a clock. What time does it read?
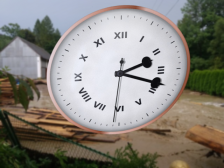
2:18:31
